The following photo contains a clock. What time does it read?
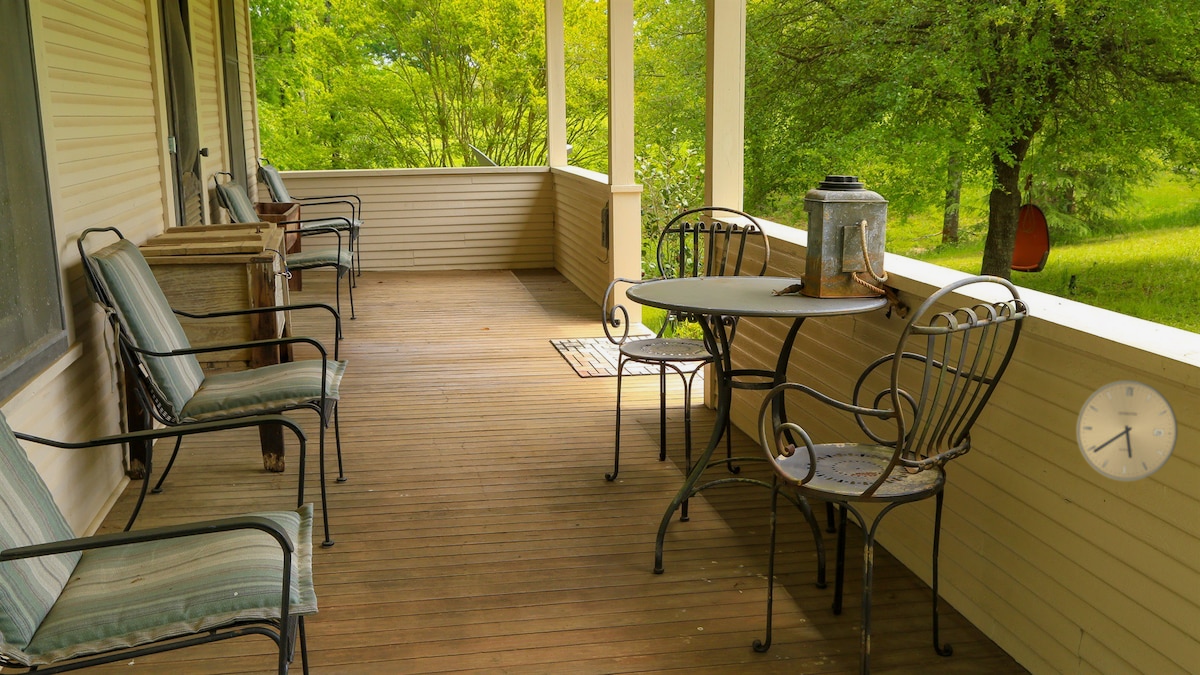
5:39
